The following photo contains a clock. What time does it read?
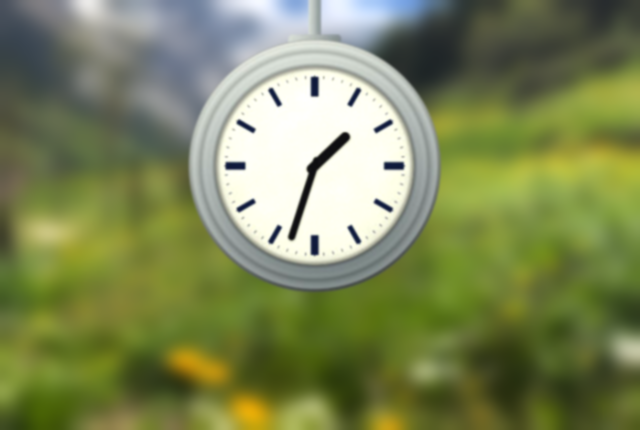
1:33
